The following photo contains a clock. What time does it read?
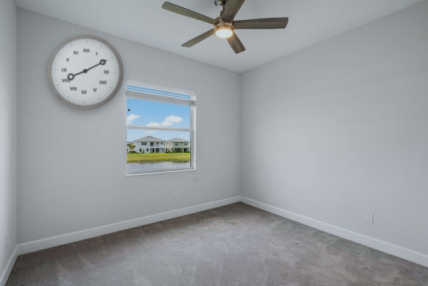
8:10
